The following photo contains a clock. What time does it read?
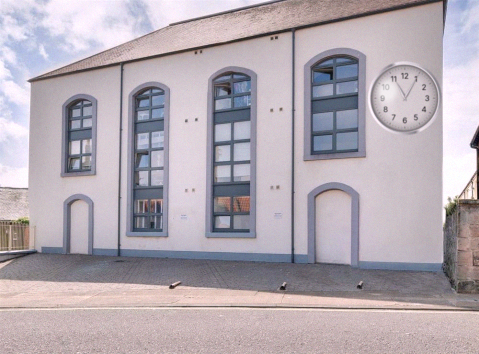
11:05
